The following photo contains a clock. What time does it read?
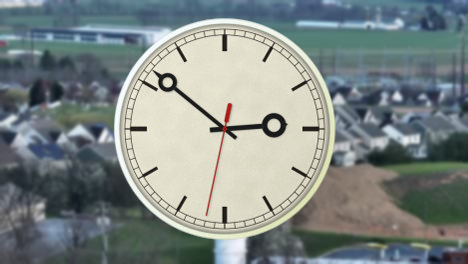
2:51:32
